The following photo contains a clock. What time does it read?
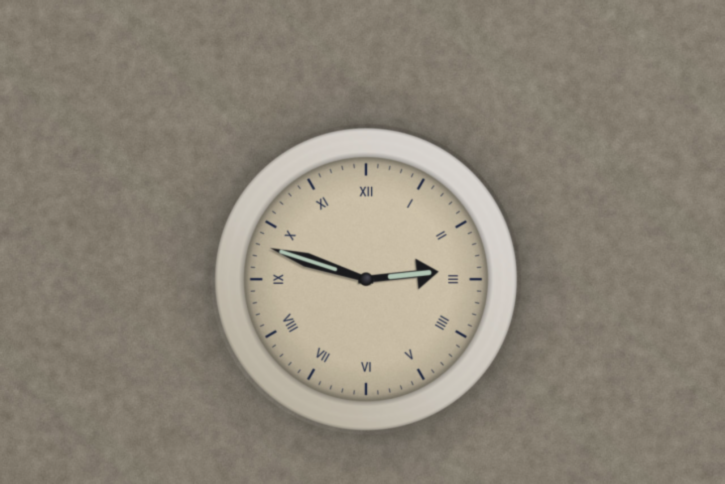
2:48
